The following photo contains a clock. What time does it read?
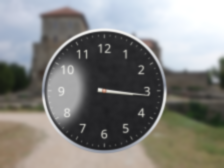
3:16
